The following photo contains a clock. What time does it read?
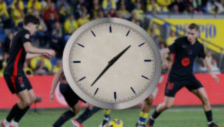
1:37
